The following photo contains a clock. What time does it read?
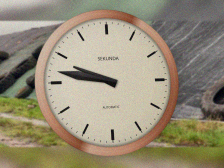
9:47
